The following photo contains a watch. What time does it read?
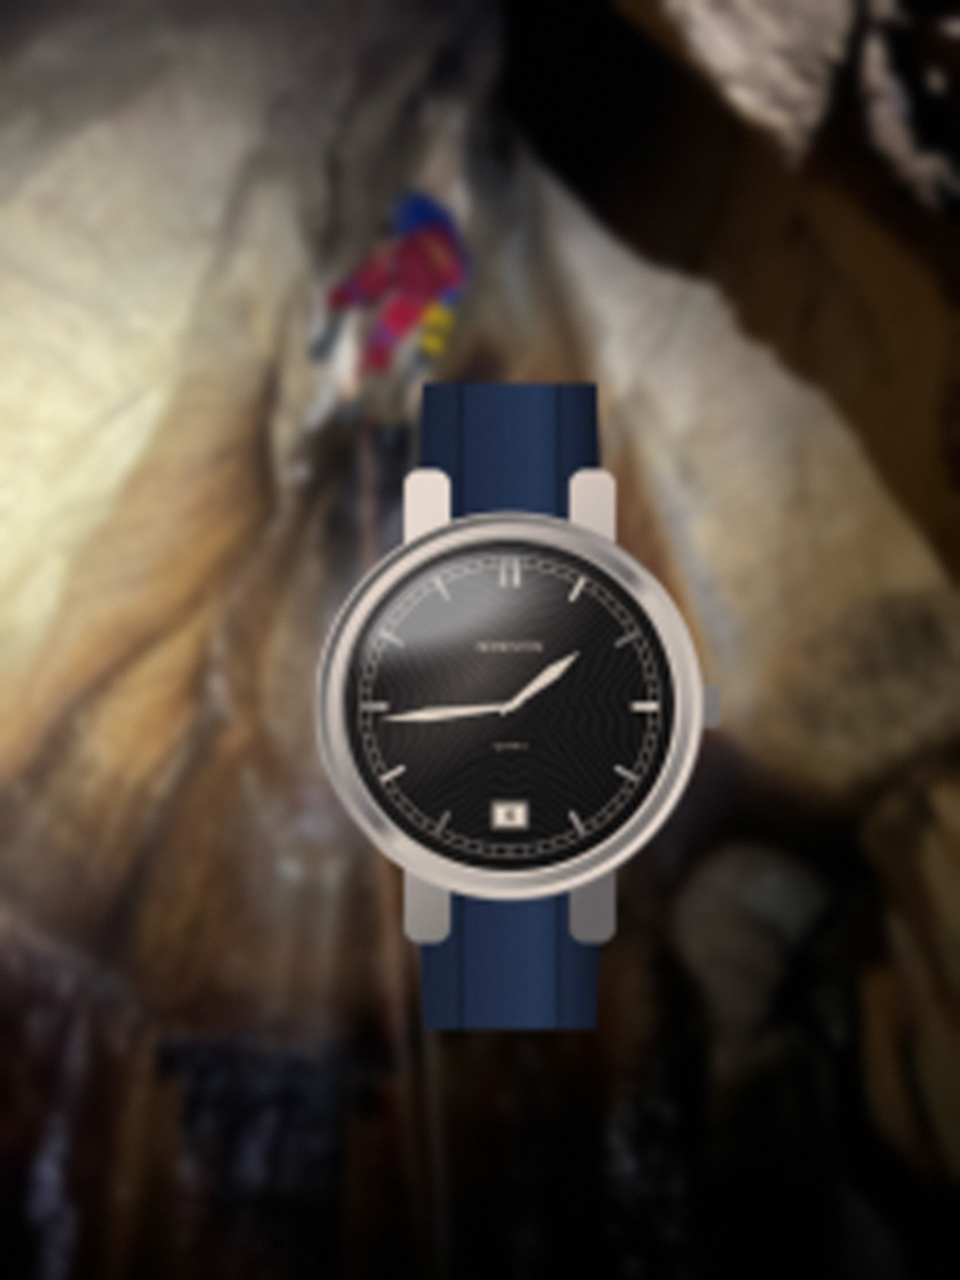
1:44
